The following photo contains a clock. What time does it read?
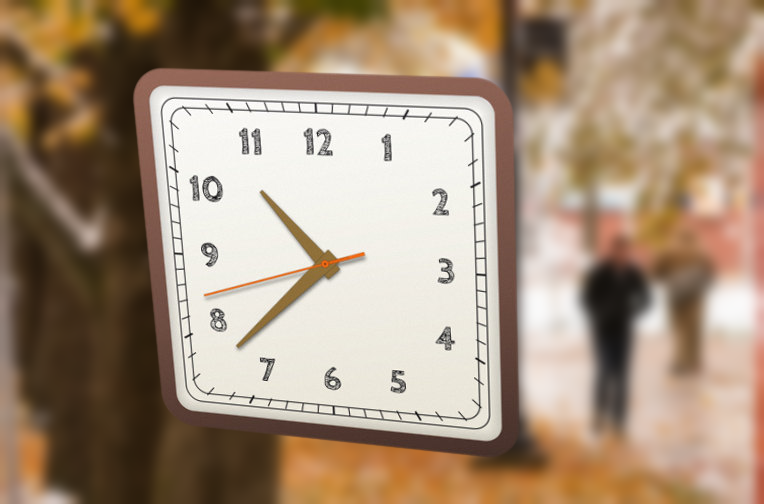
10:37:42
